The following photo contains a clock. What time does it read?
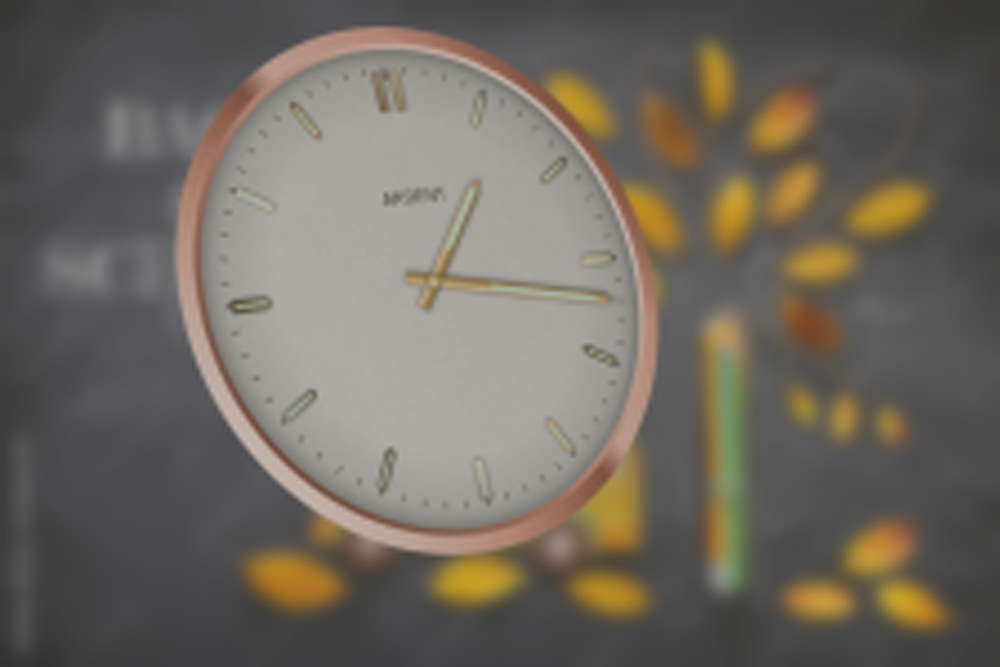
1:17
